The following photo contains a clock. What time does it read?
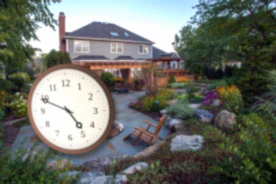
4:49
